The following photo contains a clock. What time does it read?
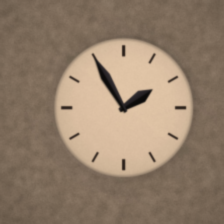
1:55
